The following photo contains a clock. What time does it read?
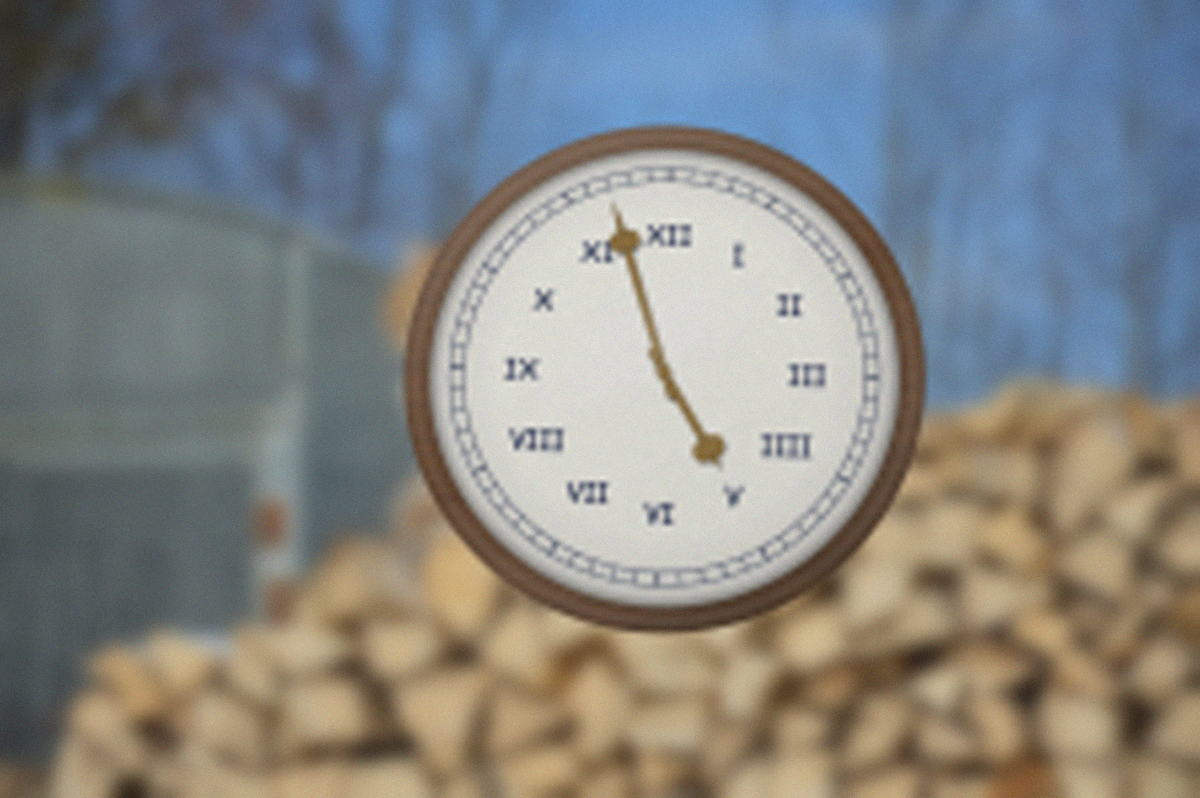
4:57
